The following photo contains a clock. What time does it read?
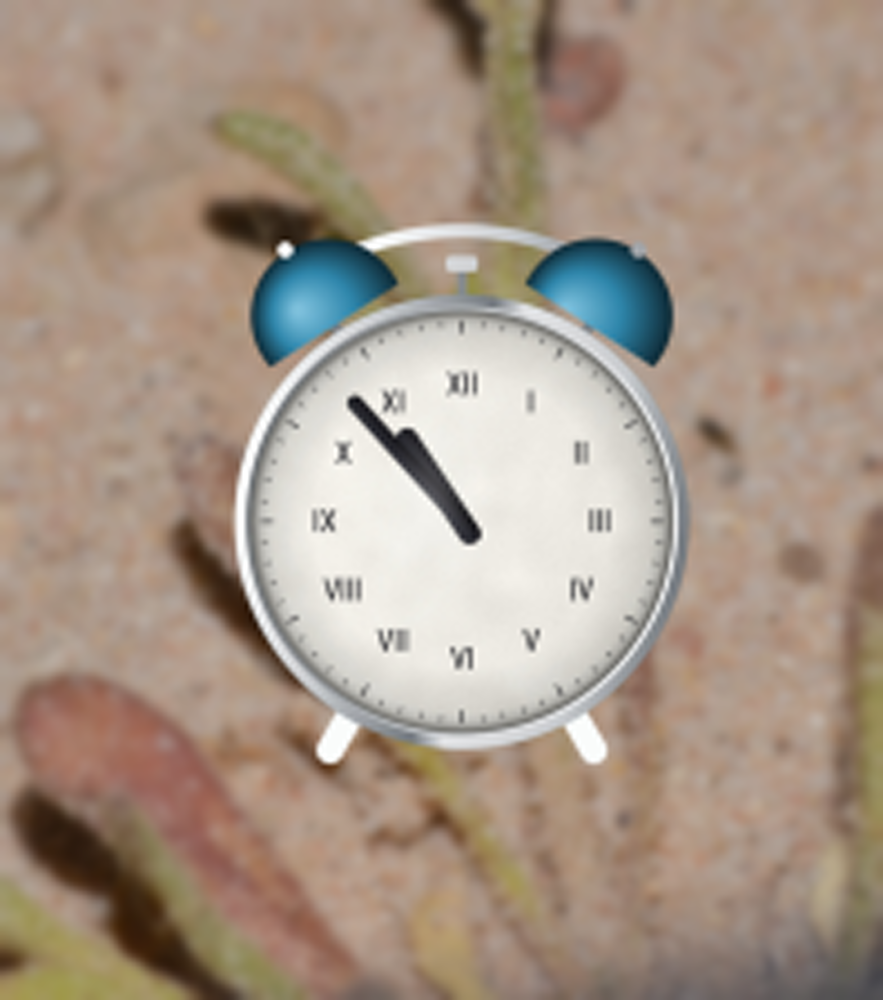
10:53
